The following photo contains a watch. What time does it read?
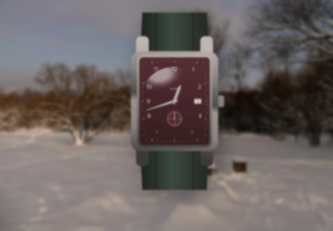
12:42
